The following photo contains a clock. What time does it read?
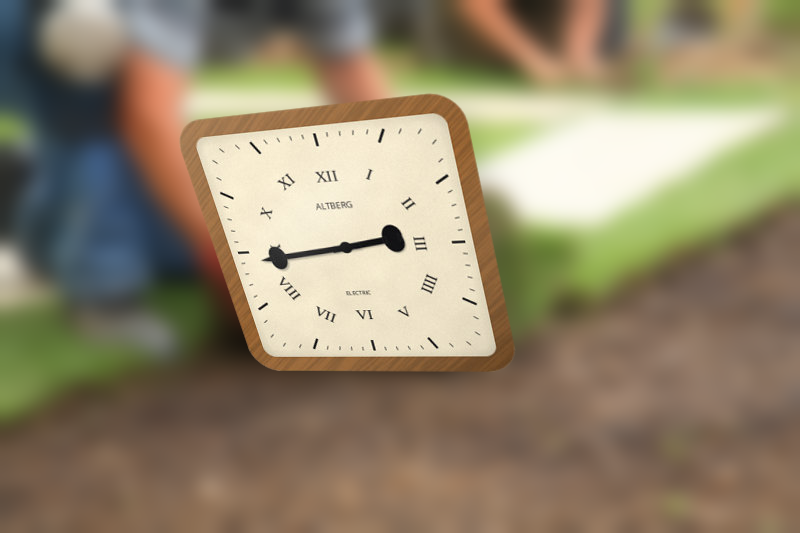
2:44
